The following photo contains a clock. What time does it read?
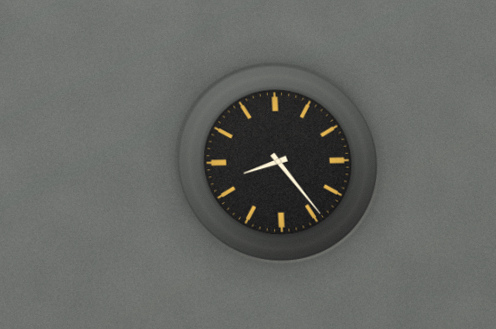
8:24
